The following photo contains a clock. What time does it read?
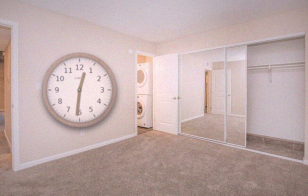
12:31
